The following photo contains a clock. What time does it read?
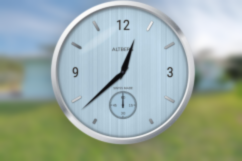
12:38
